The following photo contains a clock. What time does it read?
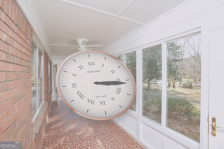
3:16
